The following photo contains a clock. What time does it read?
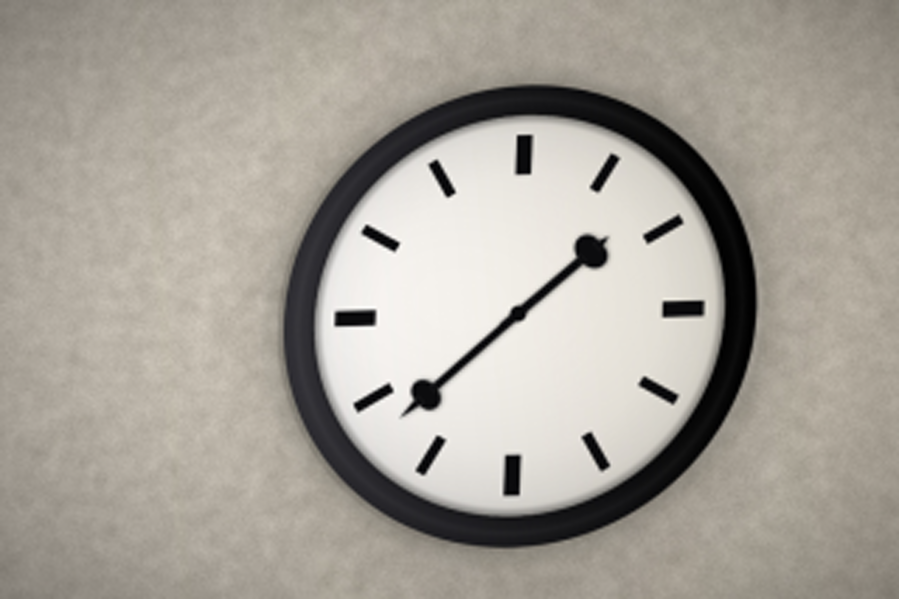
1:38
